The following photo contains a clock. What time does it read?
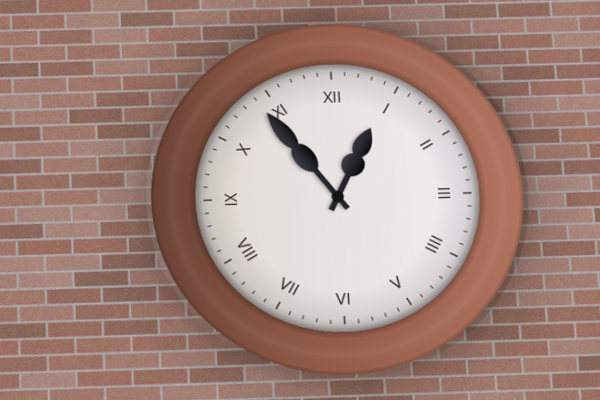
12:54
